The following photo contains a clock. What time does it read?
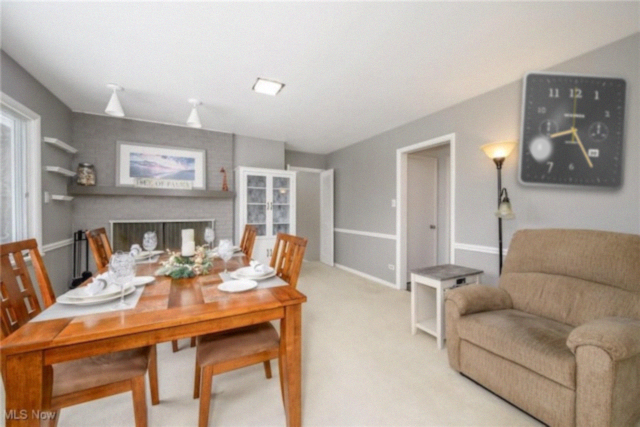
8:25
